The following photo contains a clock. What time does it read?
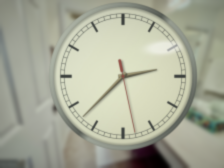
2:37:28
